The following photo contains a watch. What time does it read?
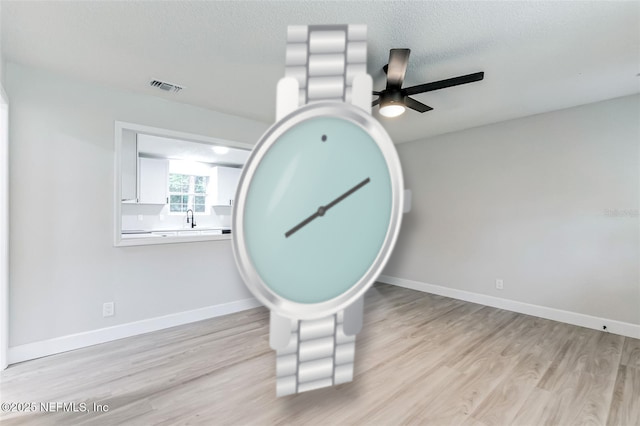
8:11
